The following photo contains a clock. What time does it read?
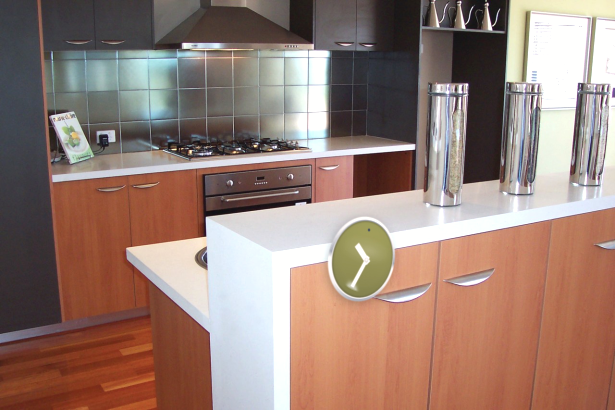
10:35
